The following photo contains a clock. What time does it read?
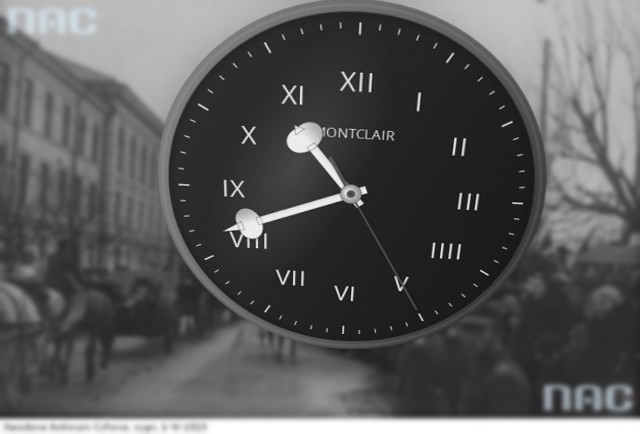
10:41:25
